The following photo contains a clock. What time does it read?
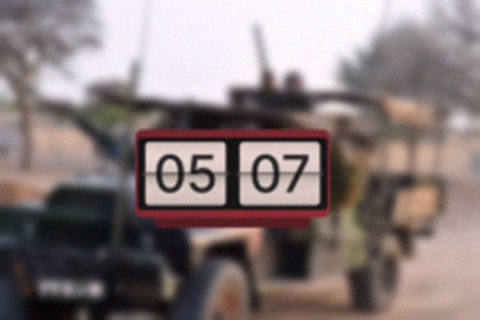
5:07
